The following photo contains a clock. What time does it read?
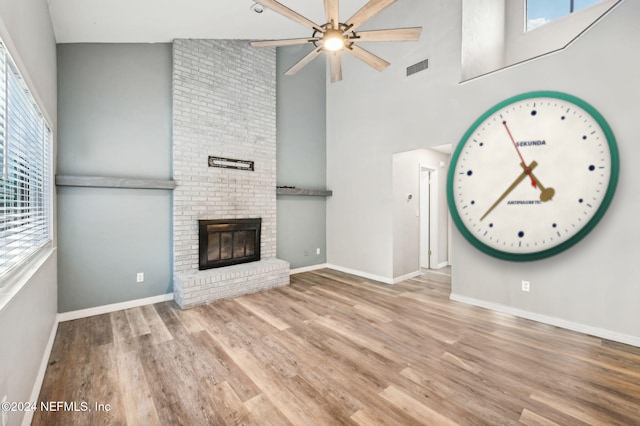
4:36:55
